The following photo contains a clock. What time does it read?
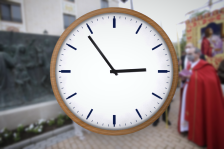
2:54
